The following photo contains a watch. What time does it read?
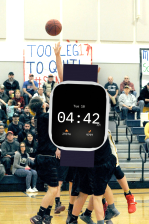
4:42
